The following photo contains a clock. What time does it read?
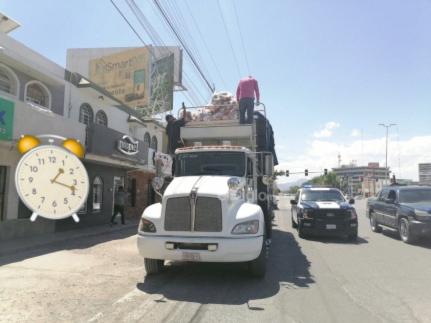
1:18
